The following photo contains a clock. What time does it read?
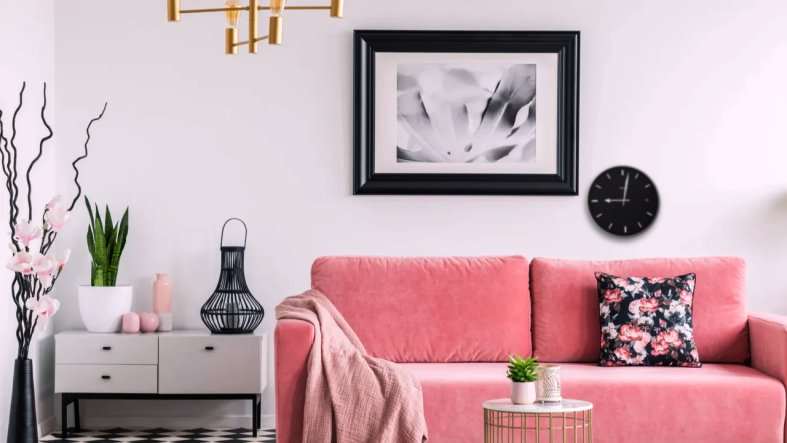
9:02
